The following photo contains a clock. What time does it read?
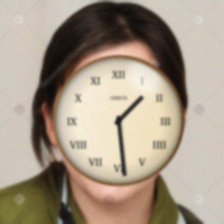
1:29
